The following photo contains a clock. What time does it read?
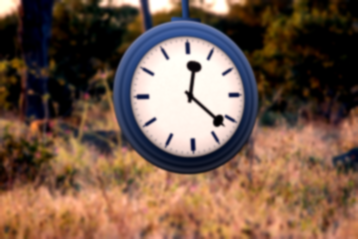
12:22
